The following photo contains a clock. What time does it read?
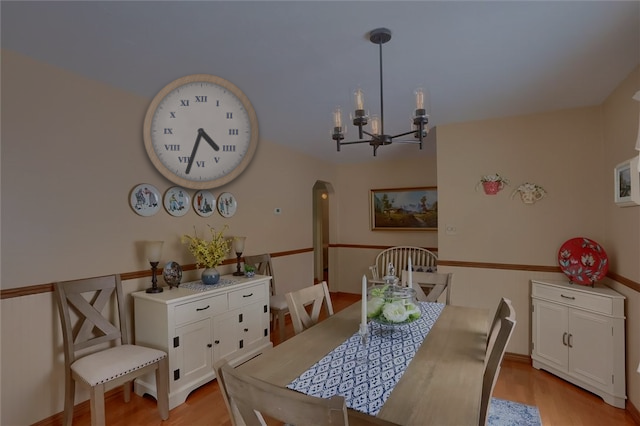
4:33
